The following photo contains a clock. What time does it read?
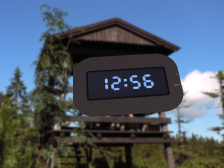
12:56
